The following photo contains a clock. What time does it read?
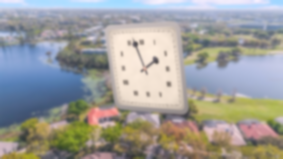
1:57
